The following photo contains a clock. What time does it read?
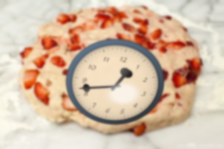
12:42
